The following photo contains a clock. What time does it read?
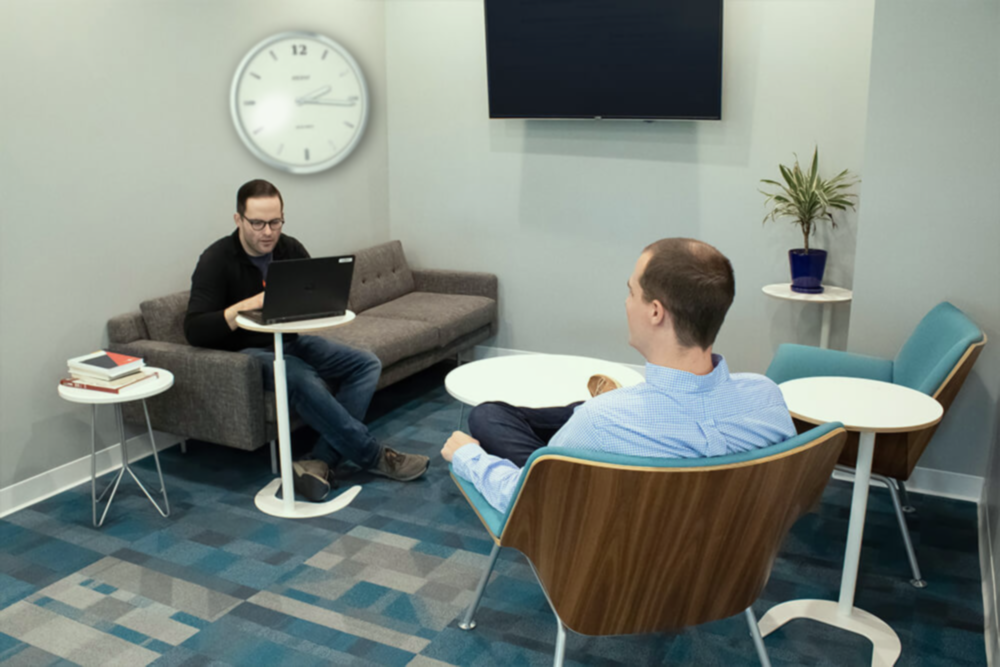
2:16
